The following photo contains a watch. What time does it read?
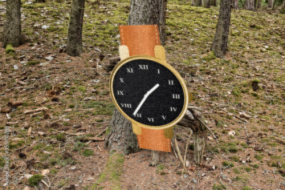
1:36
